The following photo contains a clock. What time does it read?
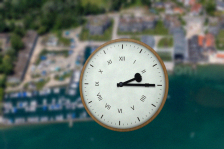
2:15
